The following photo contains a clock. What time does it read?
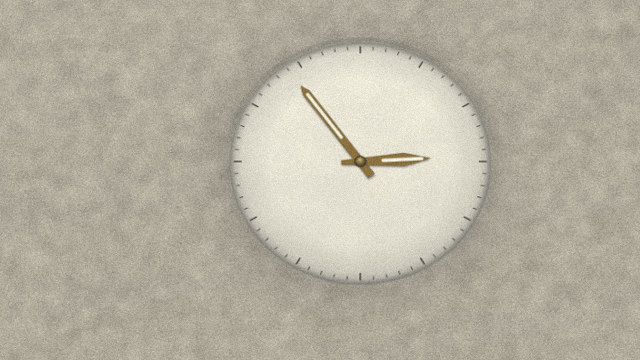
2:54
